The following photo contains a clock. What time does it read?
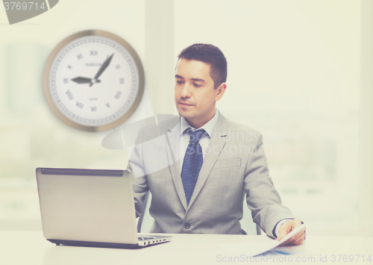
9:06
